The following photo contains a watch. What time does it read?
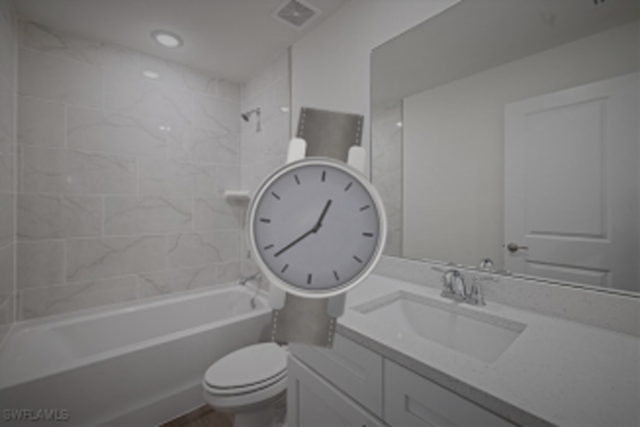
12:38
